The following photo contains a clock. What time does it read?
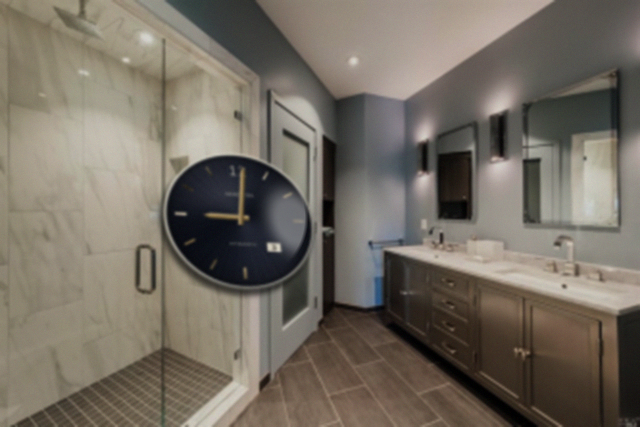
9:01
